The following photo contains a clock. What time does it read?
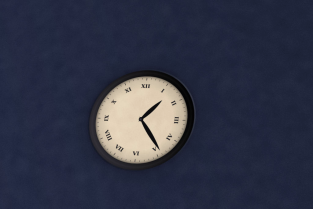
1:24
